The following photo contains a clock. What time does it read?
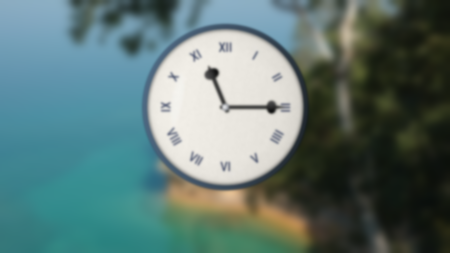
11:15
